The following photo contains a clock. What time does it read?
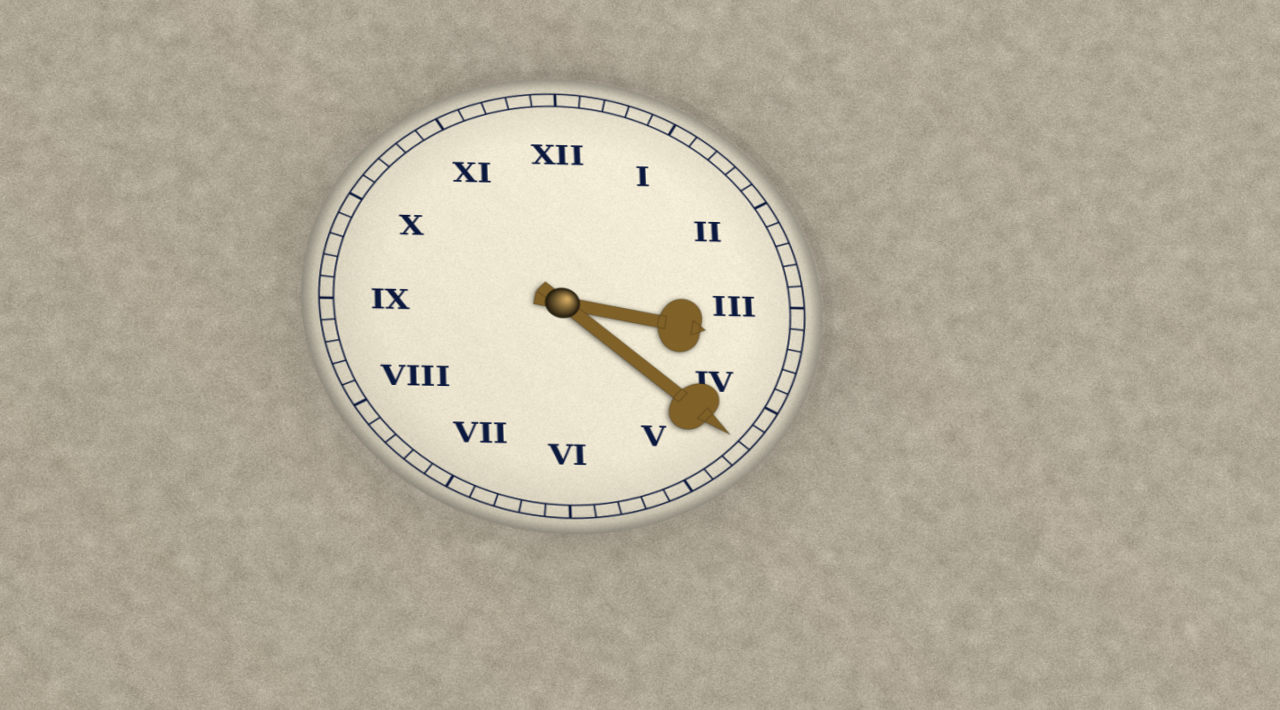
3:22
